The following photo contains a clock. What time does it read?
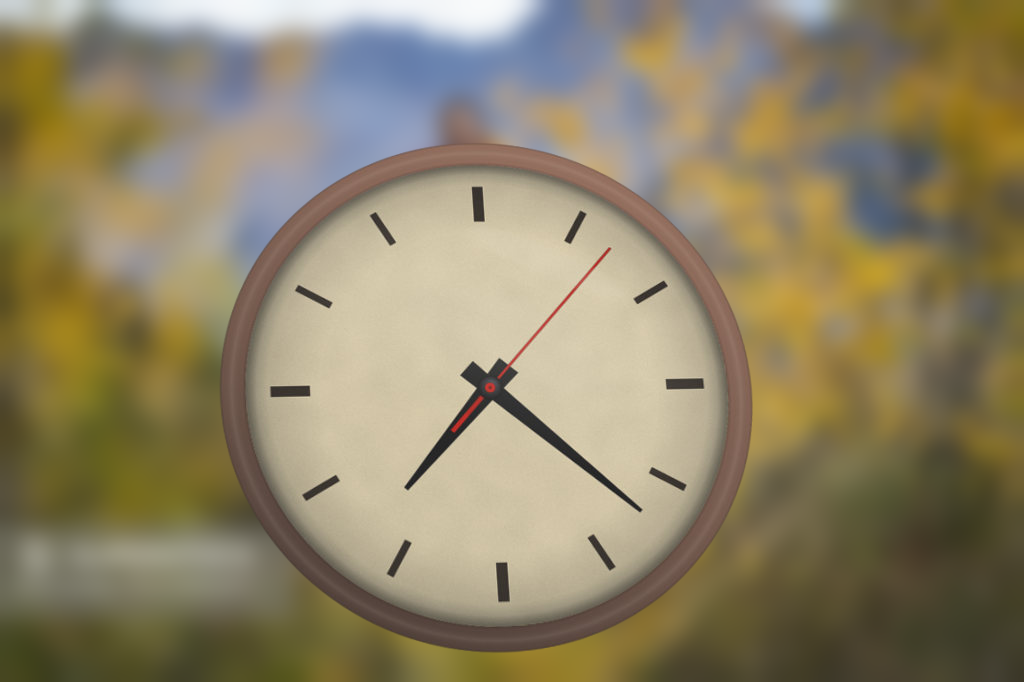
7:22:07
